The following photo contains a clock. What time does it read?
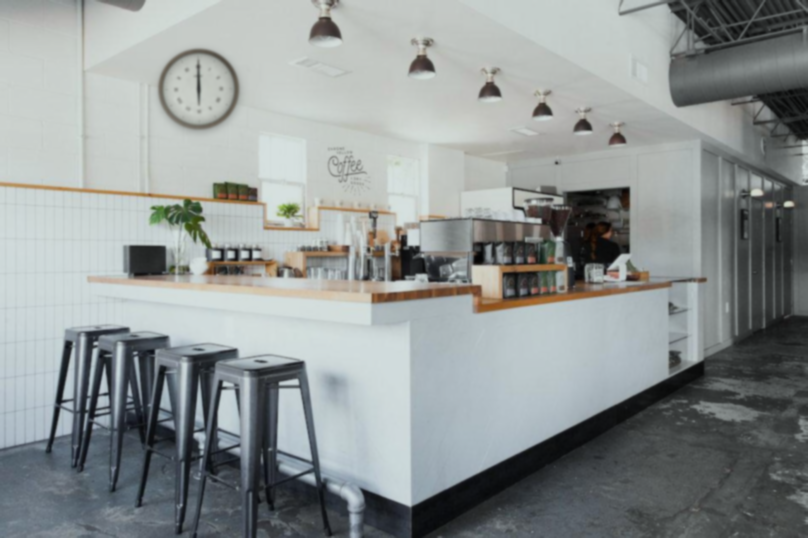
6:00
